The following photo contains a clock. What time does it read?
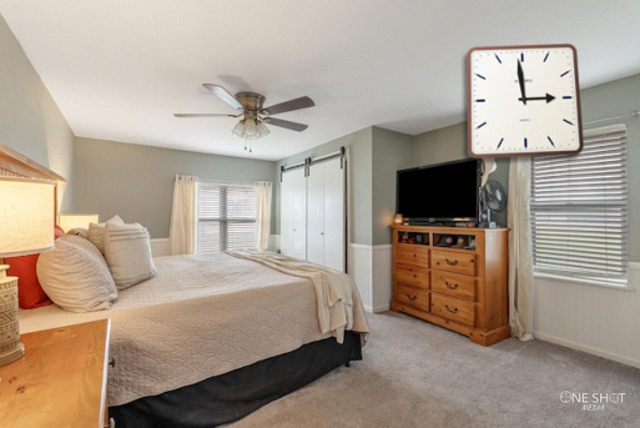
2:59
